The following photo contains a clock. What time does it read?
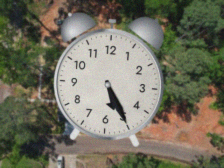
5:25
